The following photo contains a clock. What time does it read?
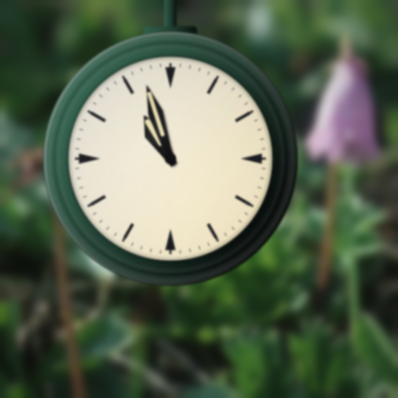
10:57
